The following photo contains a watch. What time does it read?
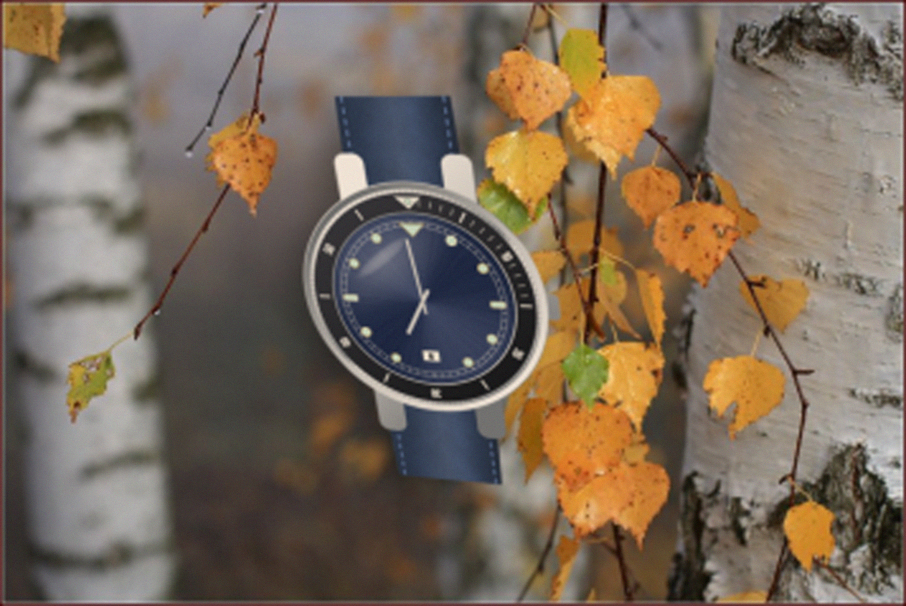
6:59
